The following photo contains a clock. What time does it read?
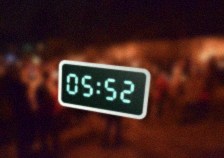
5:52
